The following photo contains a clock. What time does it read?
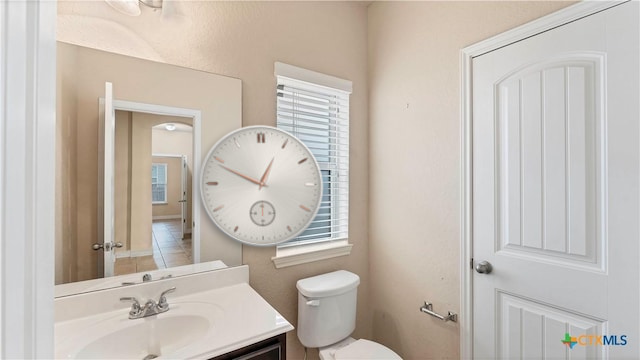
12:49
